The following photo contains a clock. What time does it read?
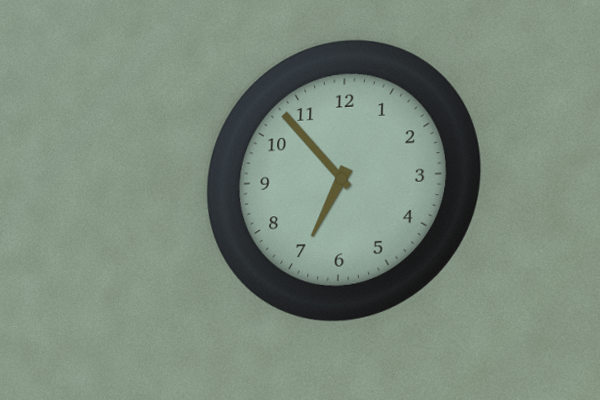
6:53
